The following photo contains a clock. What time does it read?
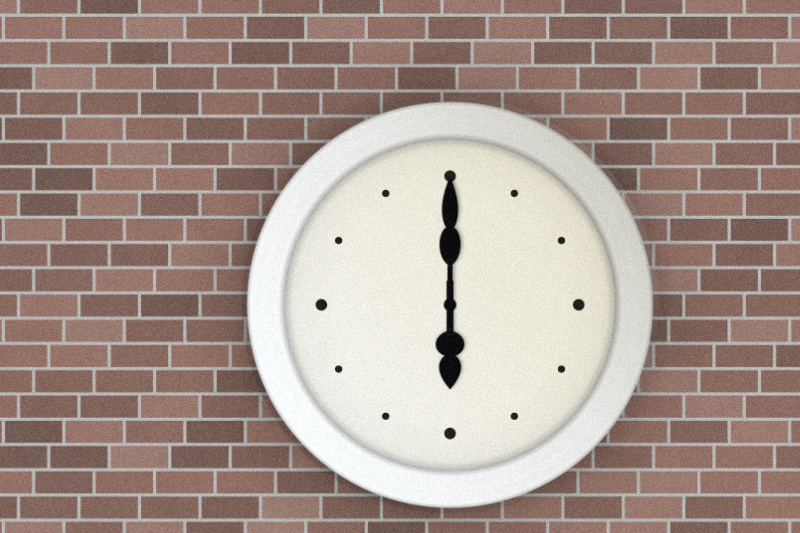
6:00
